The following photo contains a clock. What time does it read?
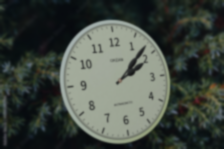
2:08
